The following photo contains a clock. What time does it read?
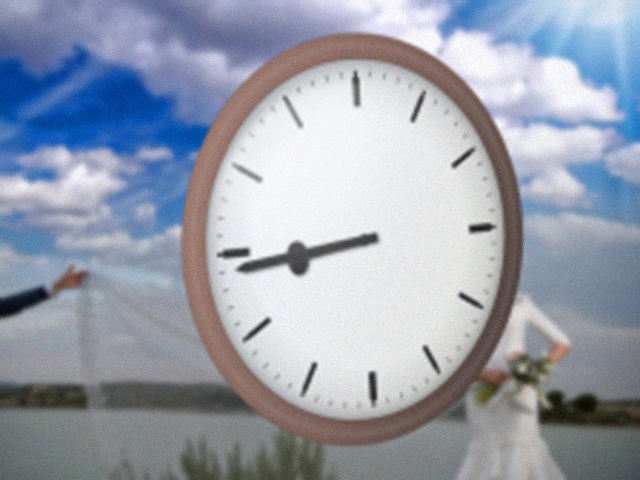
8:44
